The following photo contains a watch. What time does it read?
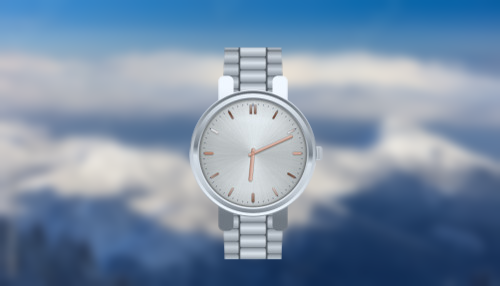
6:11
